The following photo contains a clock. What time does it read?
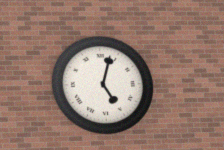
5:03
